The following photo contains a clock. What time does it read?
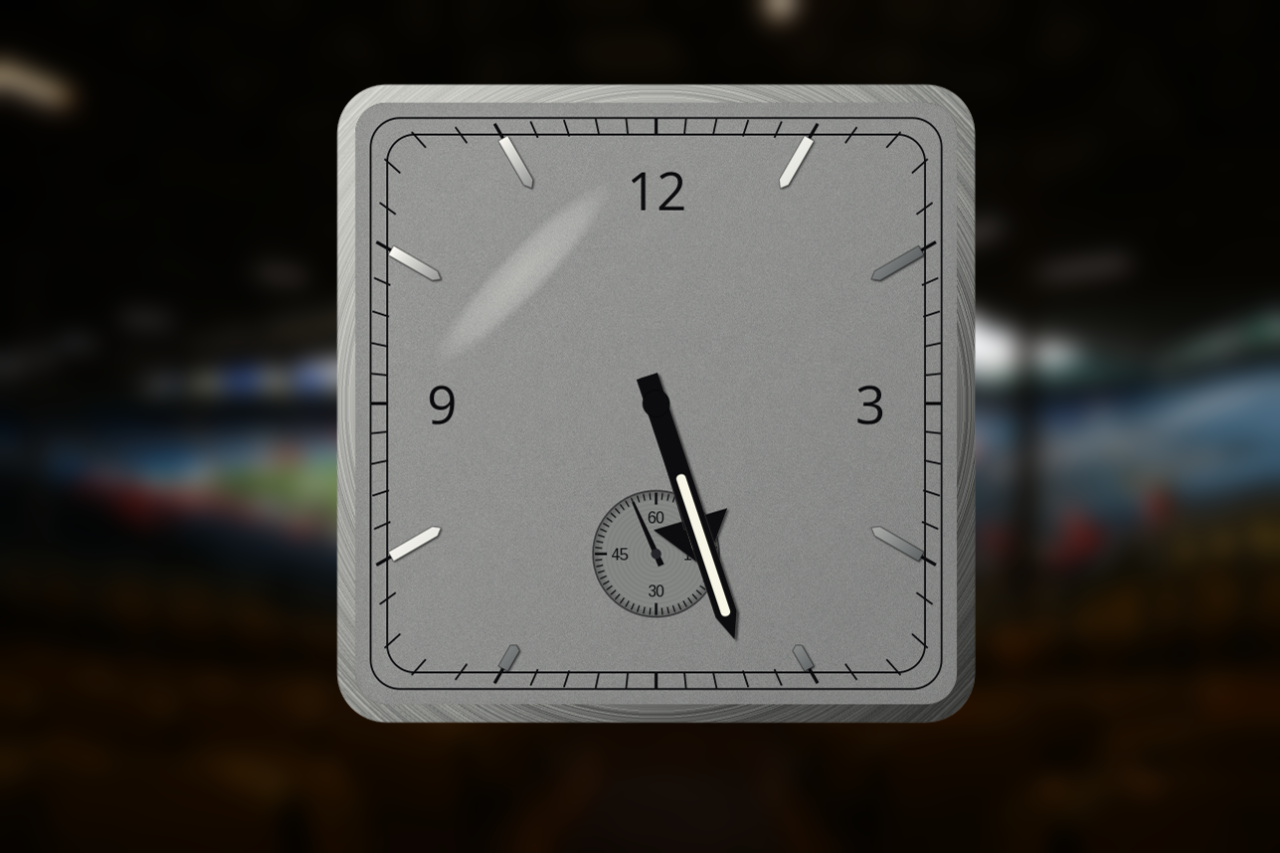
5:26:56
